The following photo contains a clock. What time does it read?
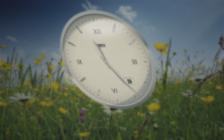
11:24
